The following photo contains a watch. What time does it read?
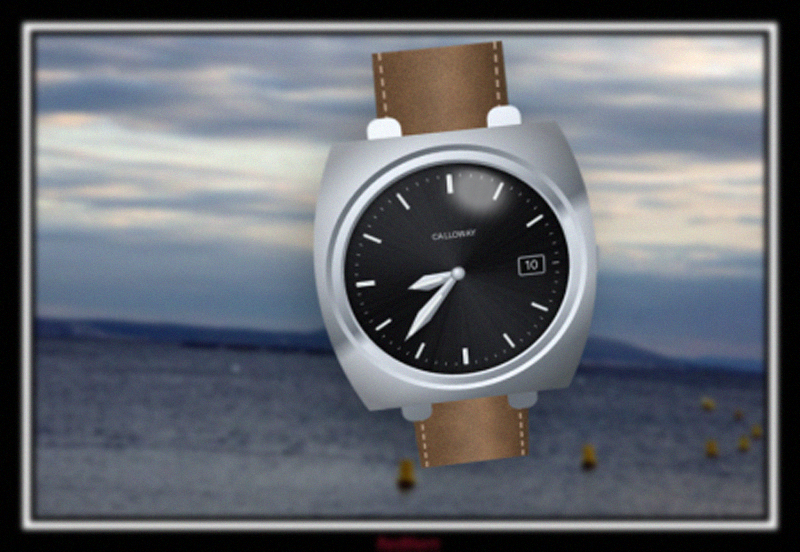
8:37
